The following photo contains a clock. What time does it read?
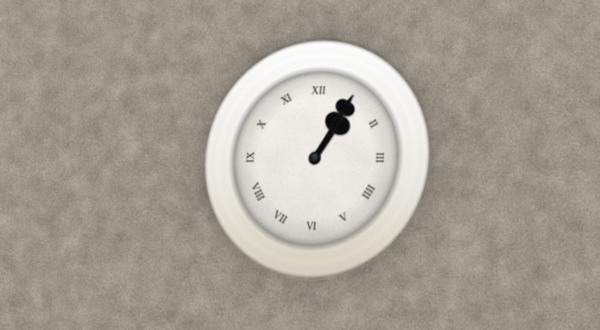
1:05
